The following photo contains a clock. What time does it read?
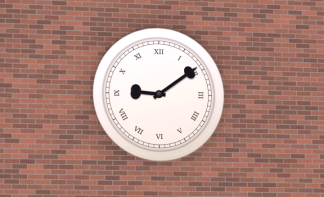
9:09
